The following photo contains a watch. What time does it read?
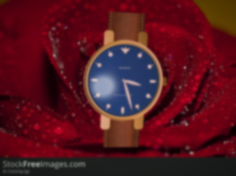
3:27
